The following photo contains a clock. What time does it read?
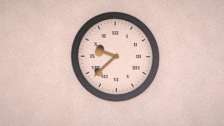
9:38
